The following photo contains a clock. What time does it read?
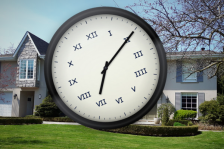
7:10
